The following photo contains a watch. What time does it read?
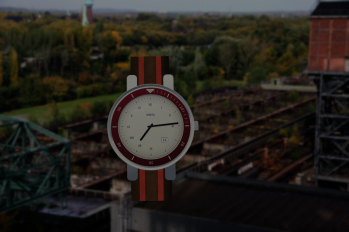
7:14
